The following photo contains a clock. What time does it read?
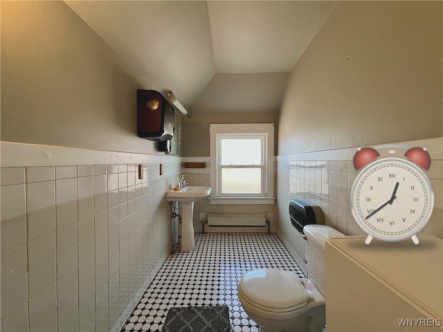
12:39
